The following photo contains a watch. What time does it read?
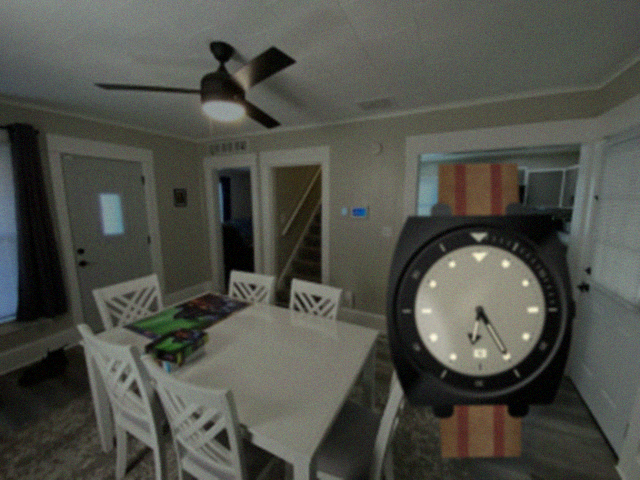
6:25
